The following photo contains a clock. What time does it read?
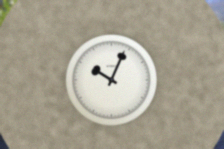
10:04
